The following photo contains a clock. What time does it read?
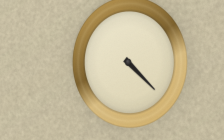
4:22
